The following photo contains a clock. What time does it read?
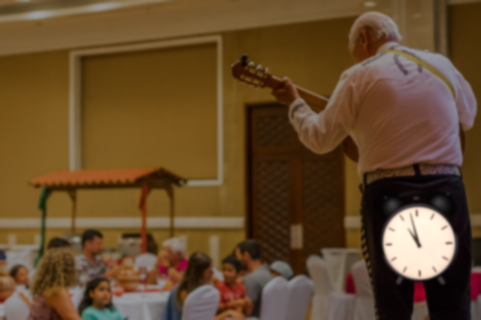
10:58
